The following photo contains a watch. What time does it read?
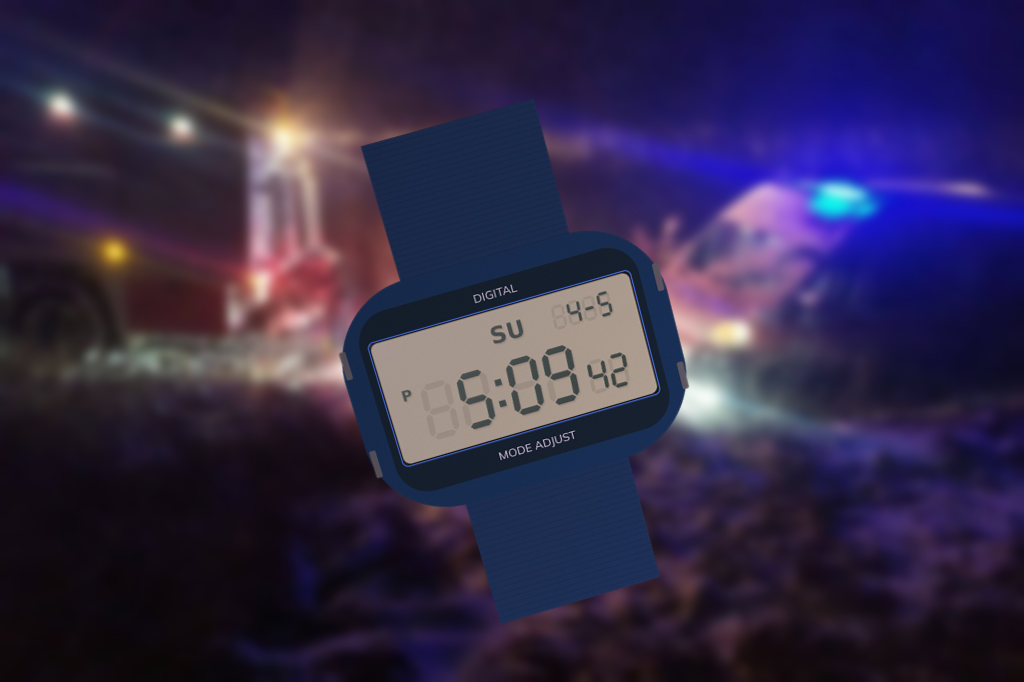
5:09:42
